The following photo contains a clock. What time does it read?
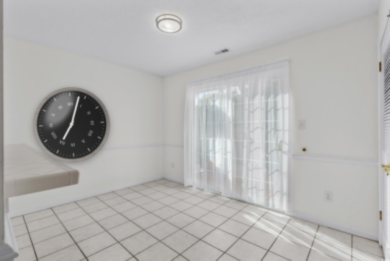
7:03
